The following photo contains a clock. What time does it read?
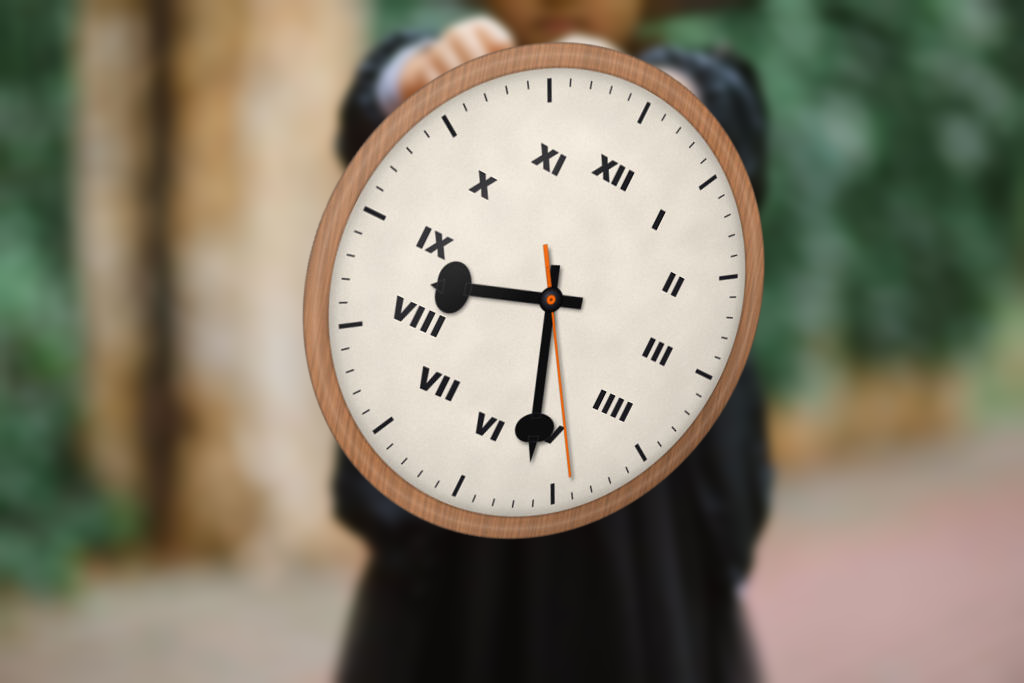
8:26:24
